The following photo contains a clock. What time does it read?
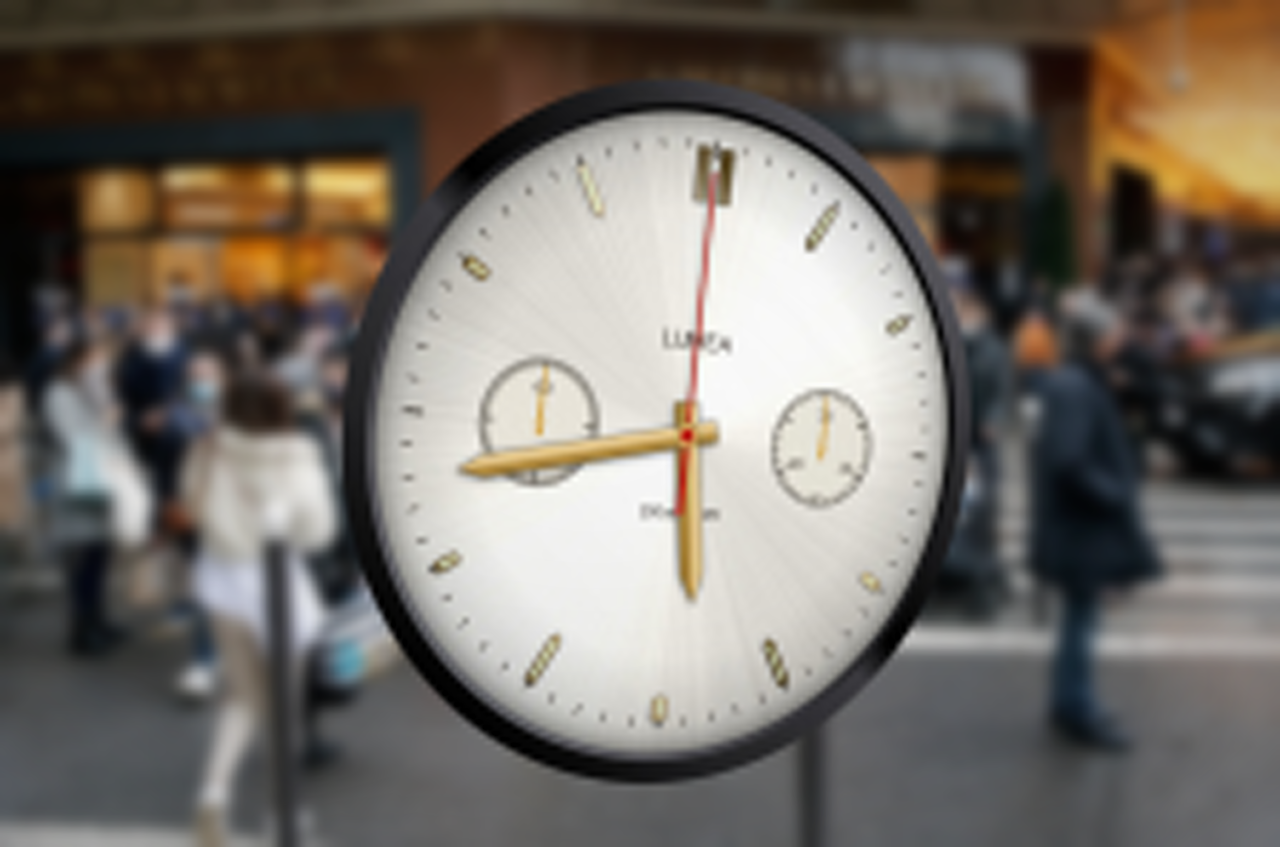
5:43
